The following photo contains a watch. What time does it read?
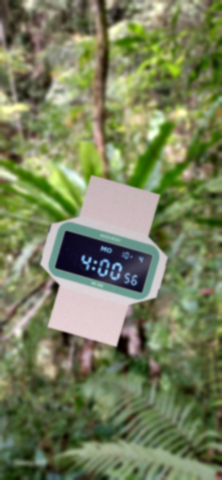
4:00:56
